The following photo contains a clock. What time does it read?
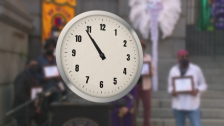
10:54
